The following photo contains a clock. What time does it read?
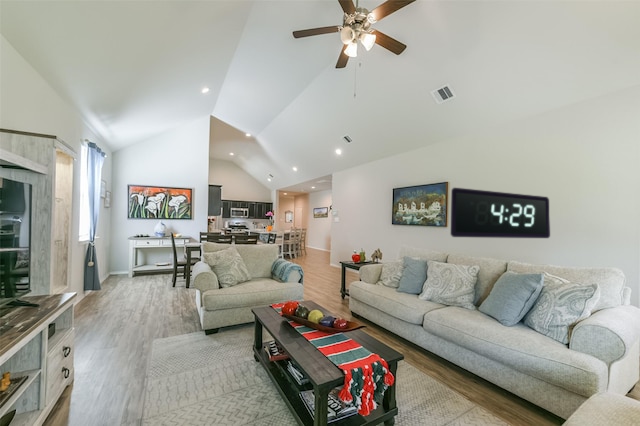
4:29
